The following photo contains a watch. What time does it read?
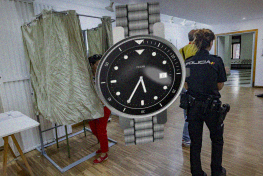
5:35
